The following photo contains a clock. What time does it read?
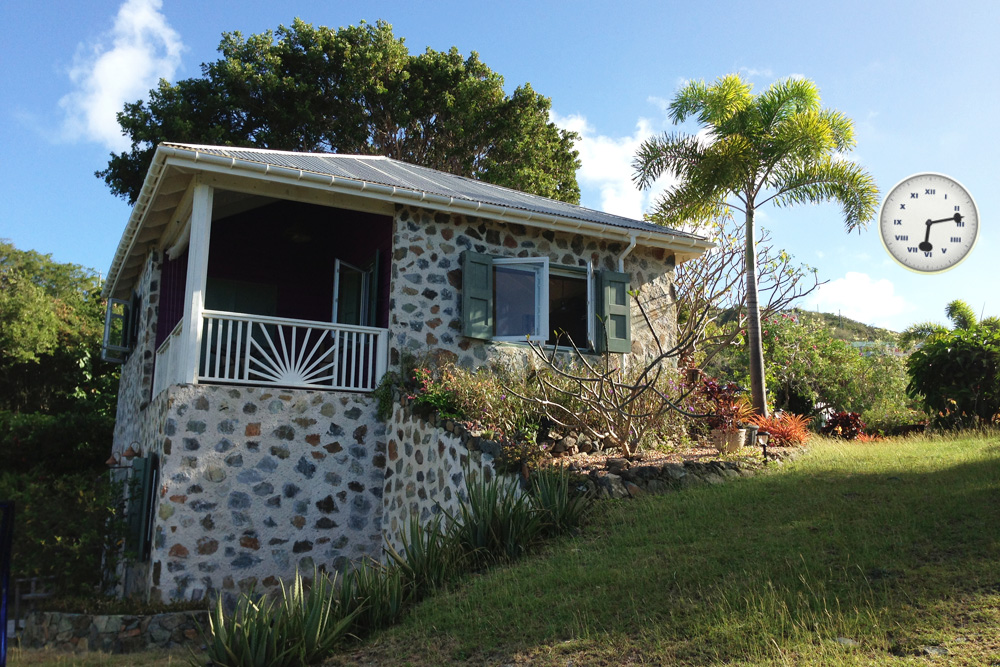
6:13
